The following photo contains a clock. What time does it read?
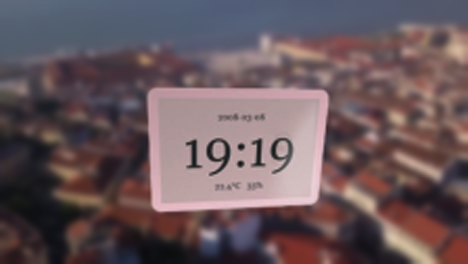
19:19
